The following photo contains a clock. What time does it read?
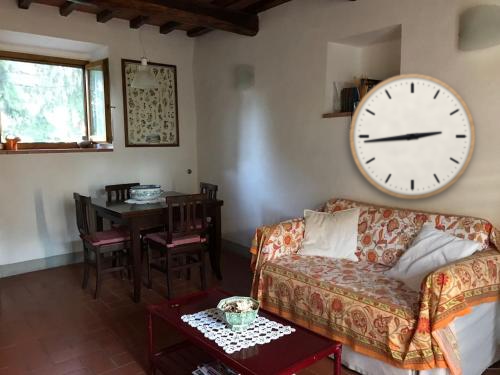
2:44
